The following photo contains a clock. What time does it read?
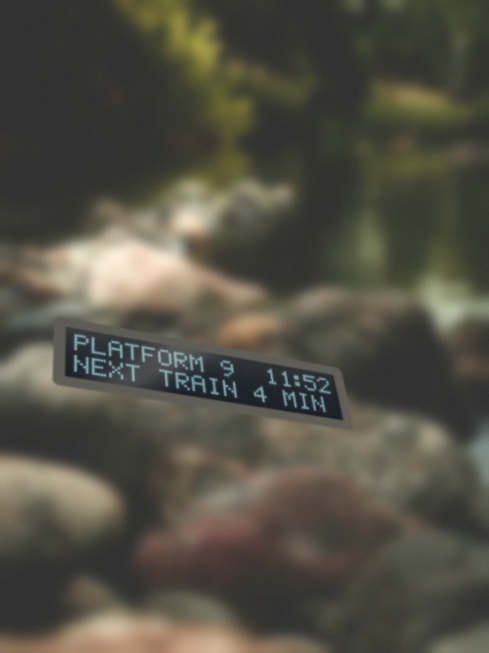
11:52
